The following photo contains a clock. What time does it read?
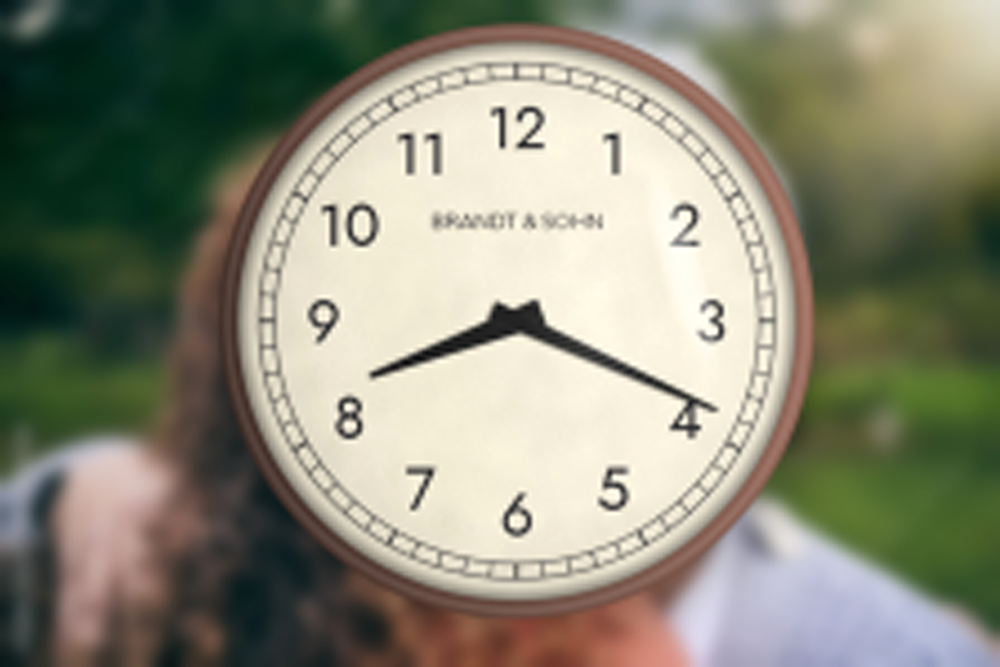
8:19
